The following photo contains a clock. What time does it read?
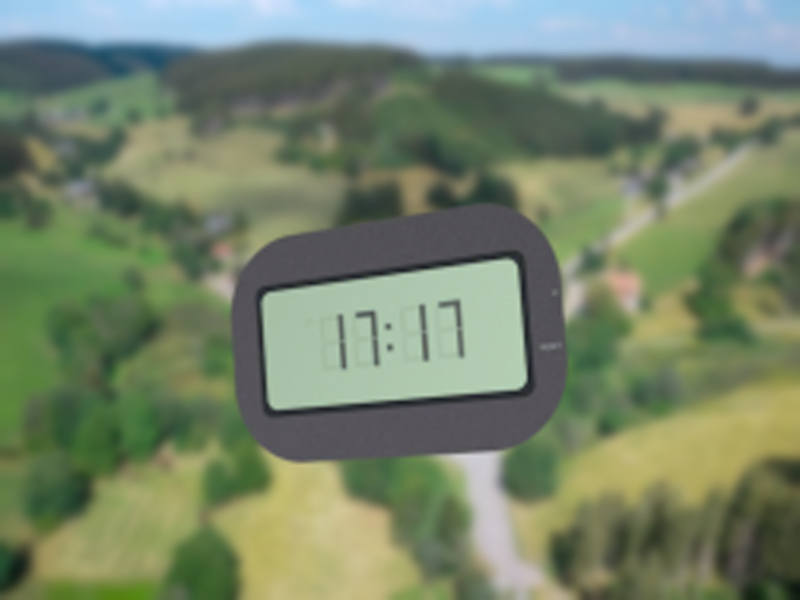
17:17
